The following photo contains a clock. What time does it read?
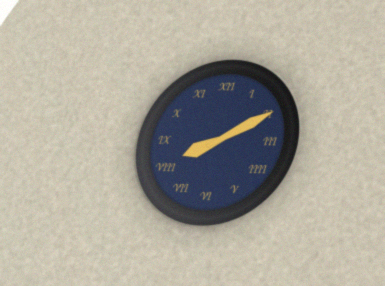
8:10
